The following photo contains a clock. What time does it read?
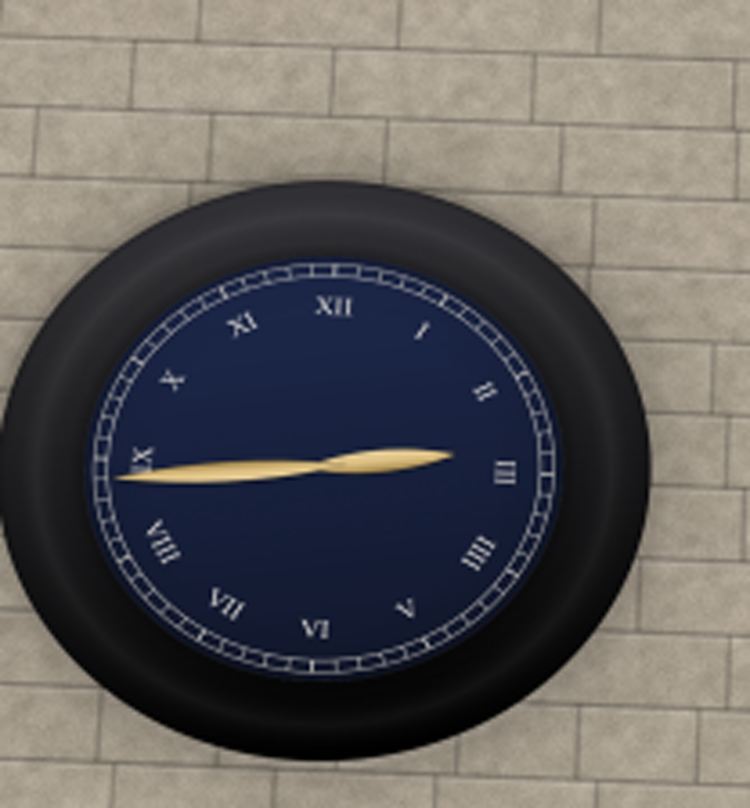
2:44
